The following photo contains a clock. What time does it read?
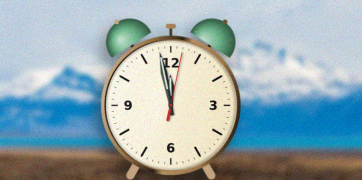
11:58:02
